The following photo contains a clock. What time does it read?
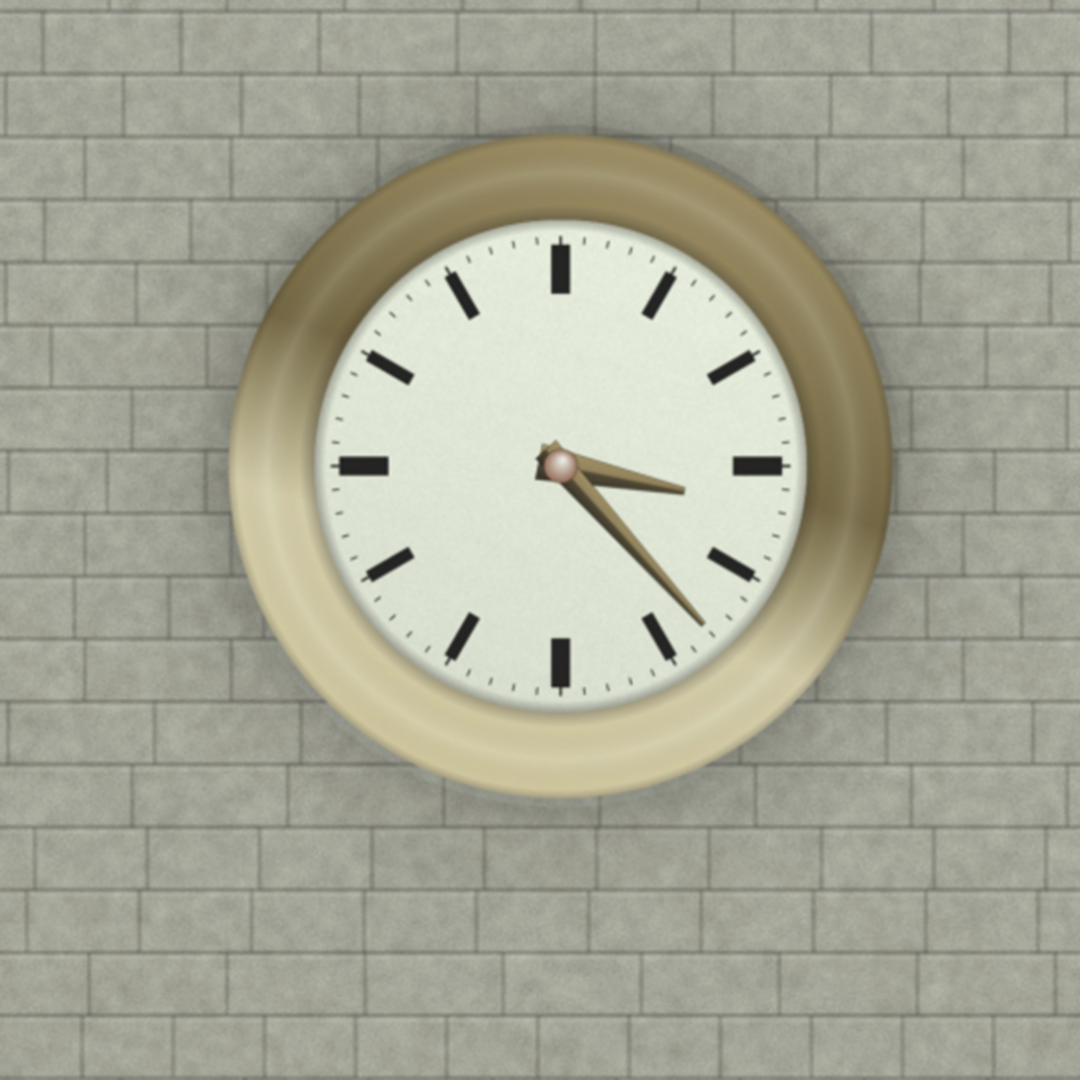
3:23
